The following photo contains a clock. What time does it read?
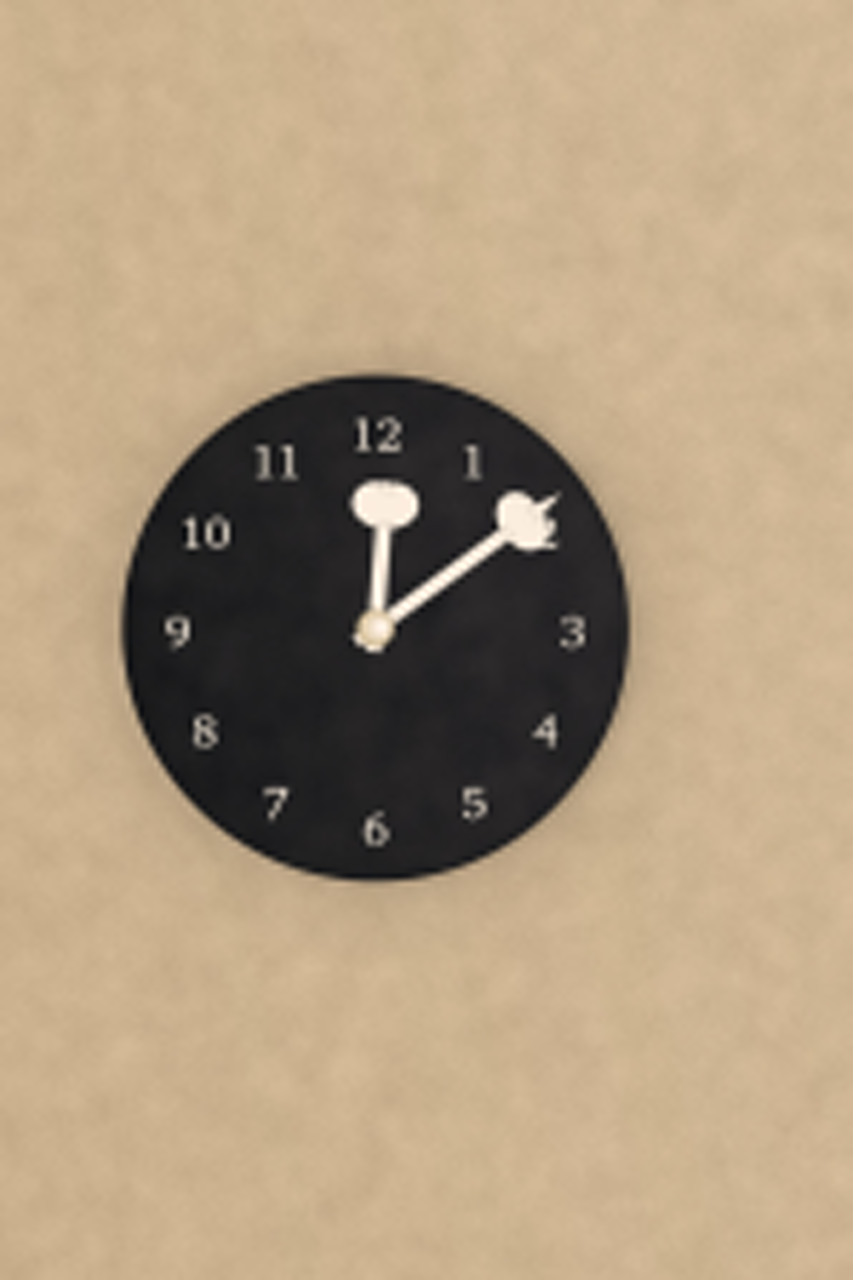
12:09
